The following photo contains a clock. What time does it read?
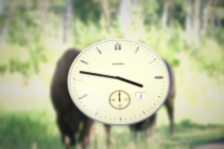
3:47
